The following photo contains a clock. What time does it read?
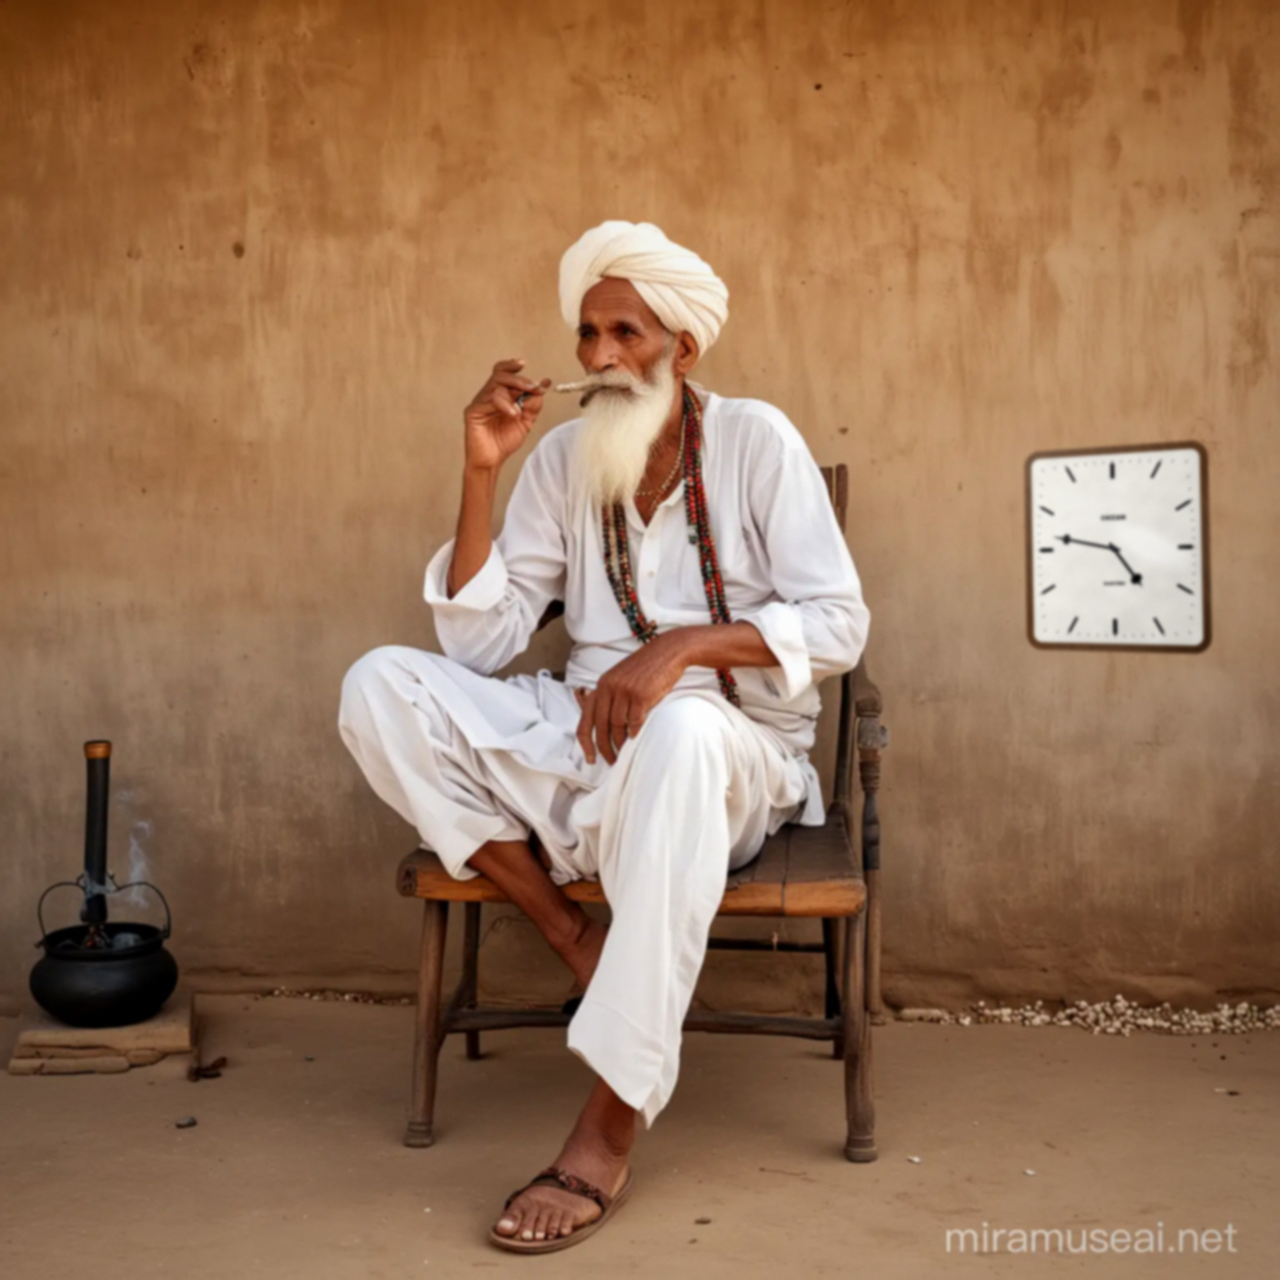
4:47
